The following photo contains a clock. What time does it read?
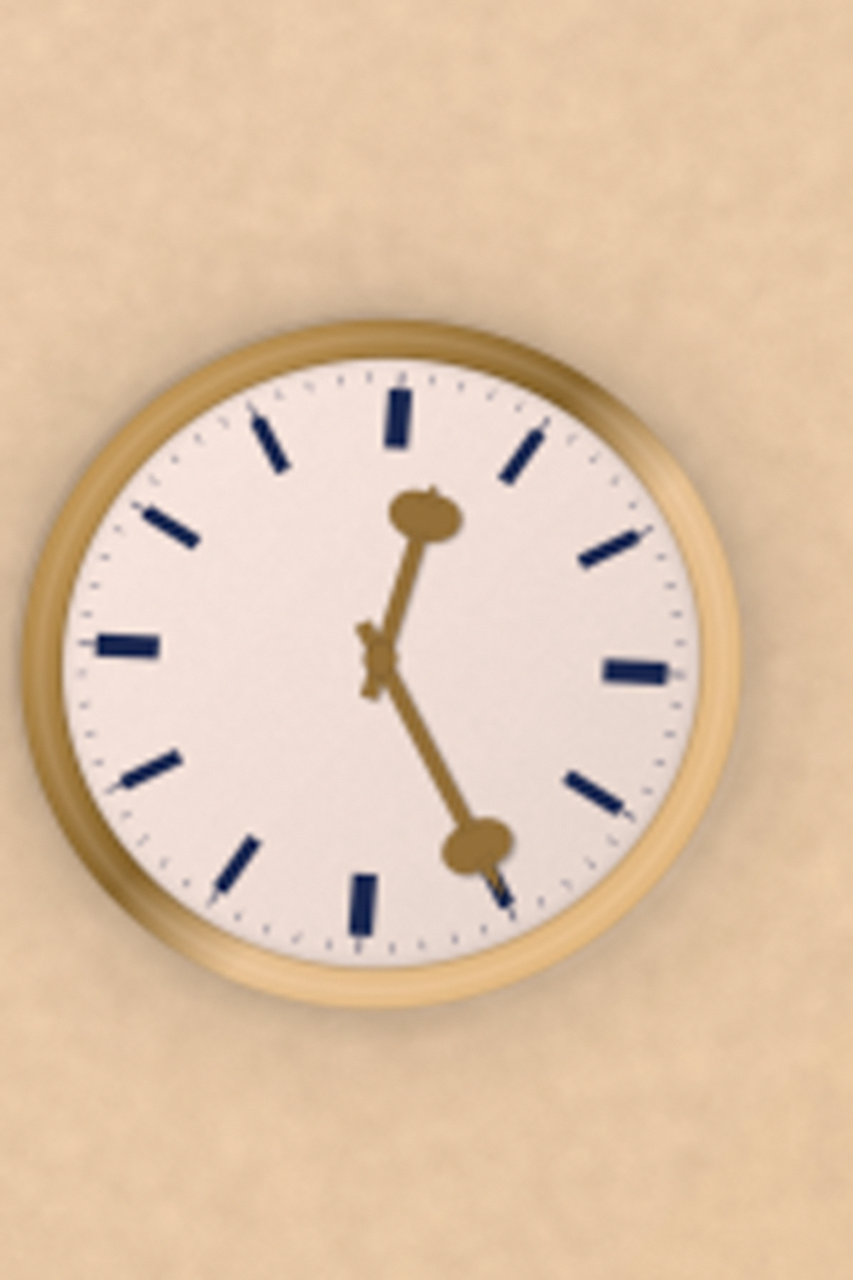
12:25
